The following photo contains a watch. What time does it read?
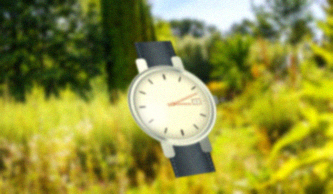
3:12
